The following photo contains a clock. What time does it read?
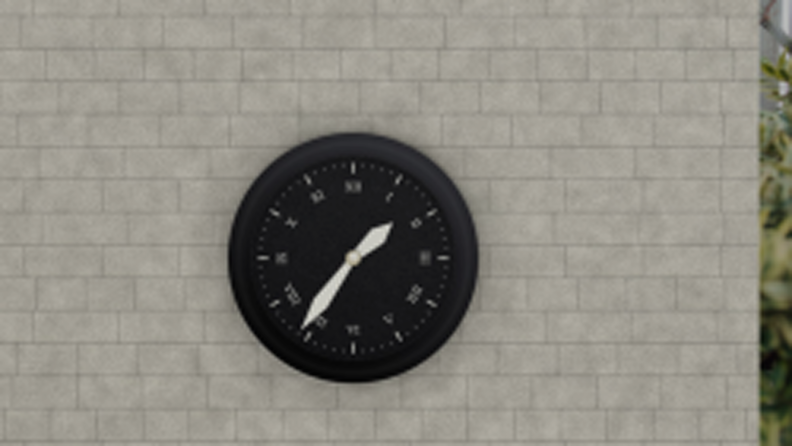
1:36
